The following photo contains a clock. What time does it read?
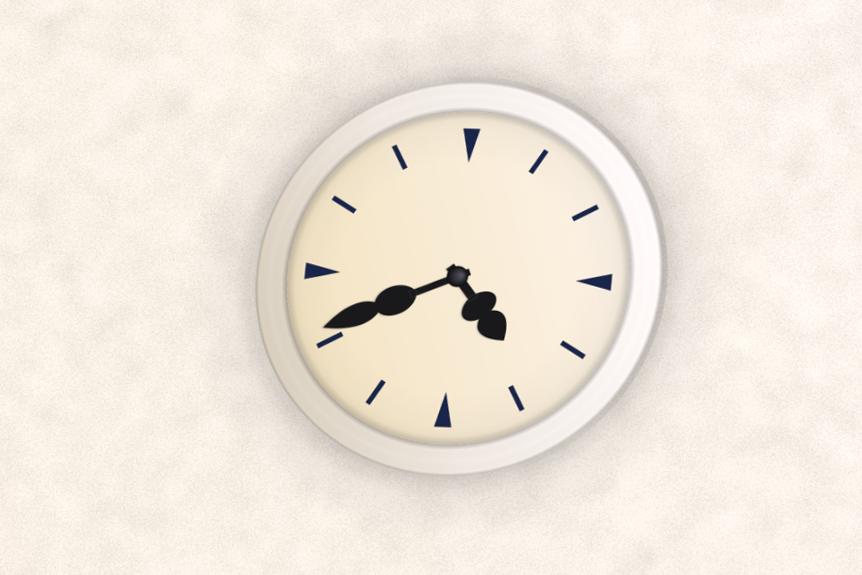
4:41
